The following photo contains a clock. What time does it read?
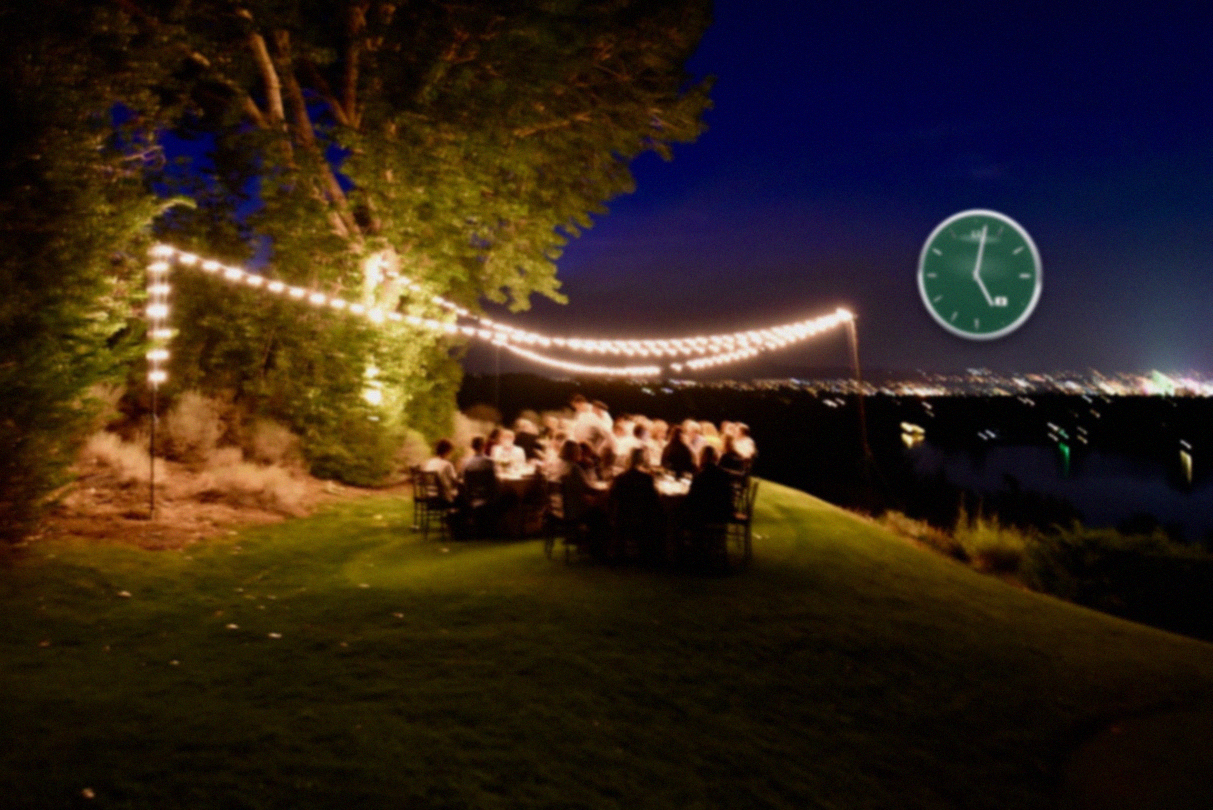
5:02
